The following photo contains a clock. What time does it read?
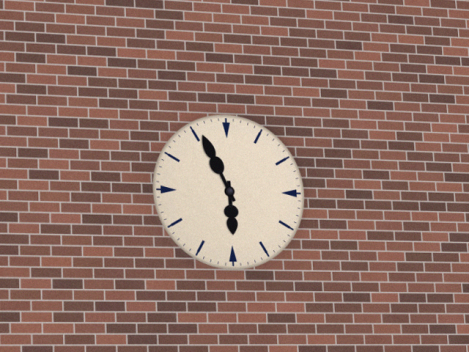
5:56
